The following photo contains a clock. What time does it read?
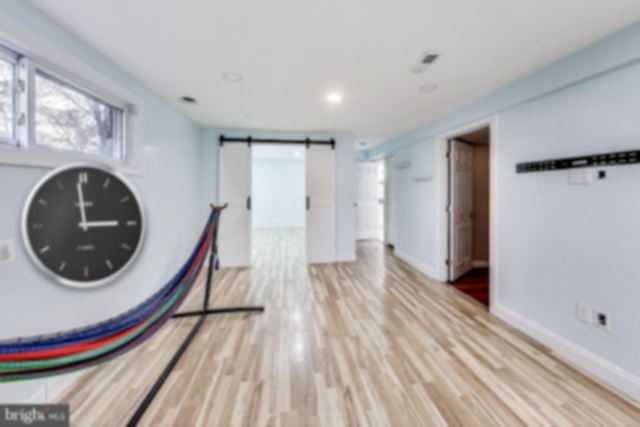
2:59
